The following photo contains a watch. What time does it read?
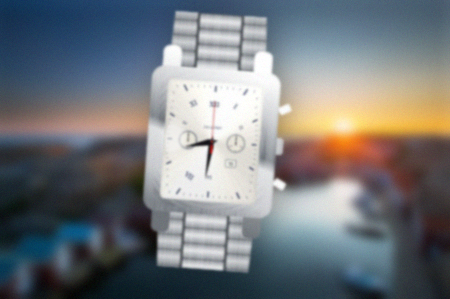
8:31
